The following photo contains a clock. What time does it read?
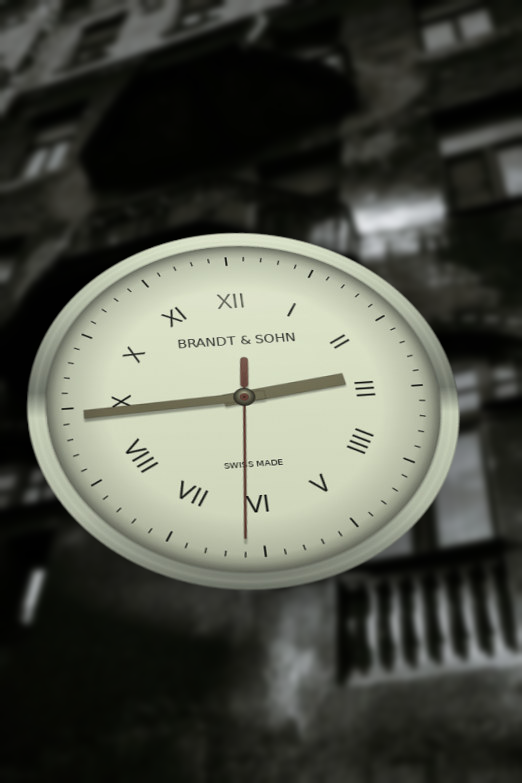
2:44:31
